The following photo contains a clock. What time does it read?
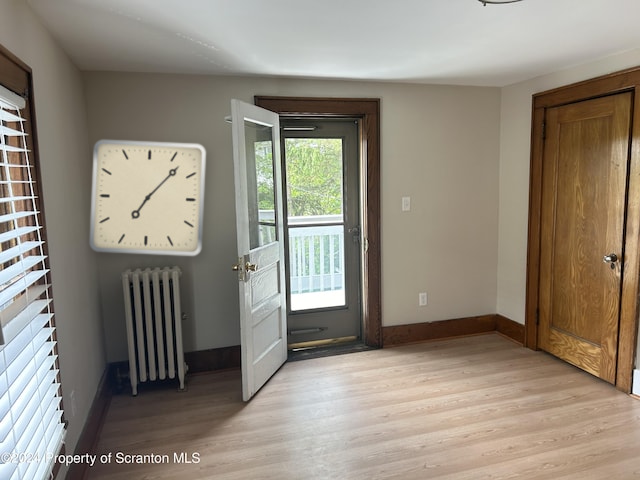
7:07
